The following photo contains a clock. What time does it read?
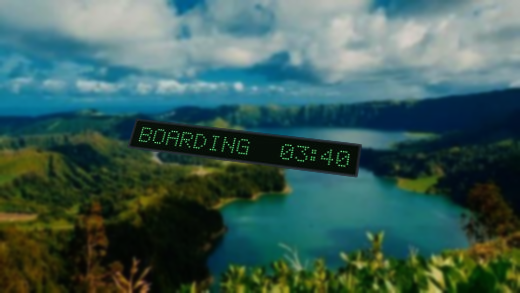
3:40
